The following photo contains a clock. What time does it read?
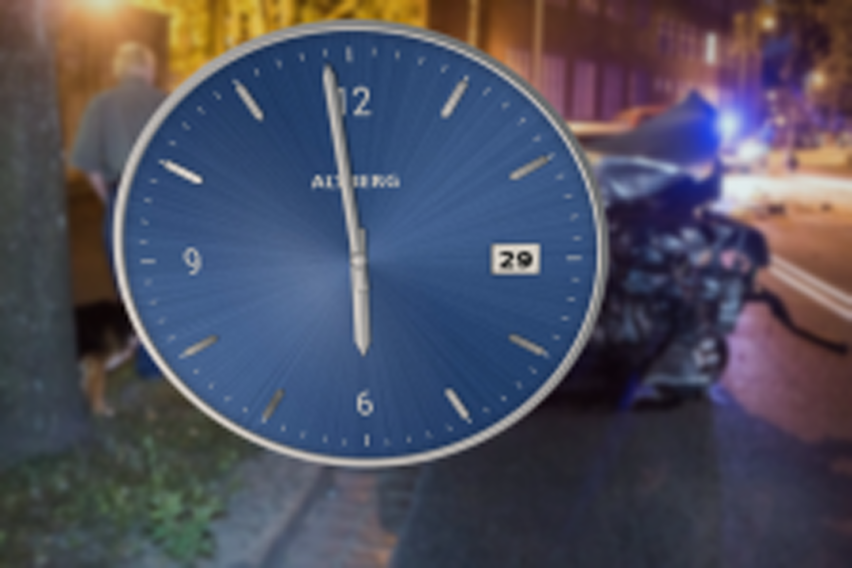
5:59
